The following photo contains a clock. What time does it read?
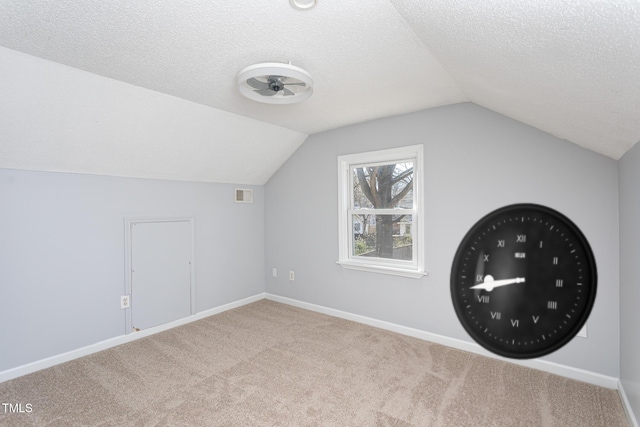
8:43
